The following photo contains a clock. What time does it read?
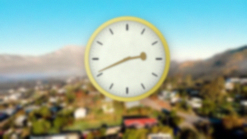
2:41
